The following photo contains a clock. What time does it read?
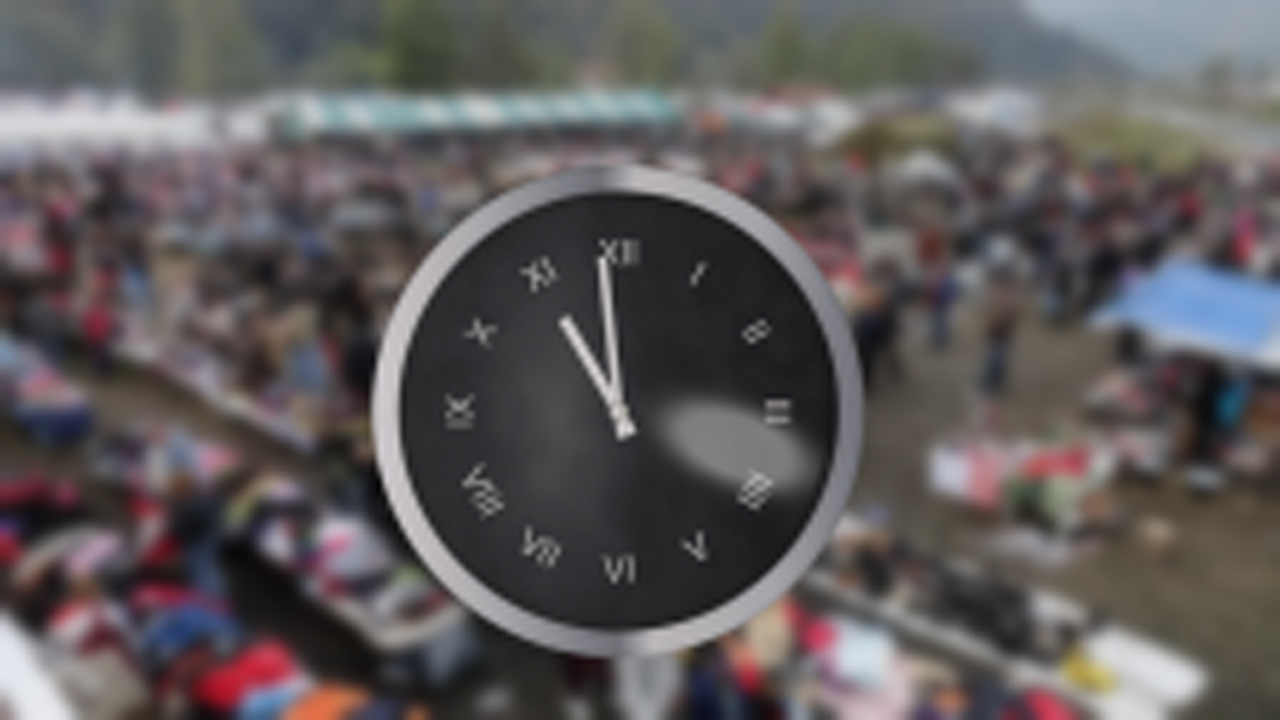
10:59
